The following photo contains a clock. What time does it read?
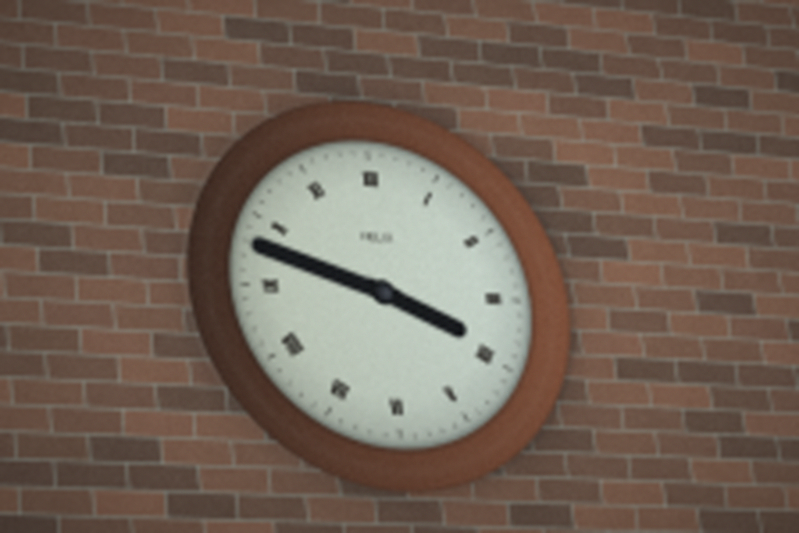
3:48
